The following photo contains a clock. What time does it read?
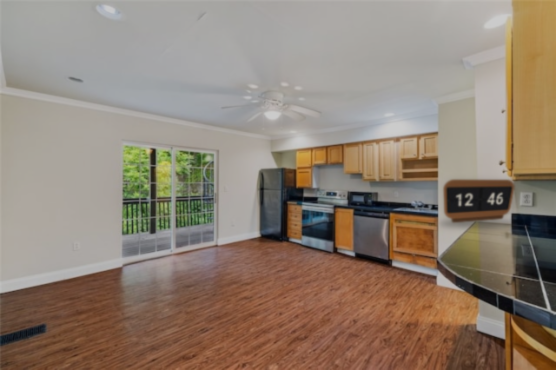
12:46
